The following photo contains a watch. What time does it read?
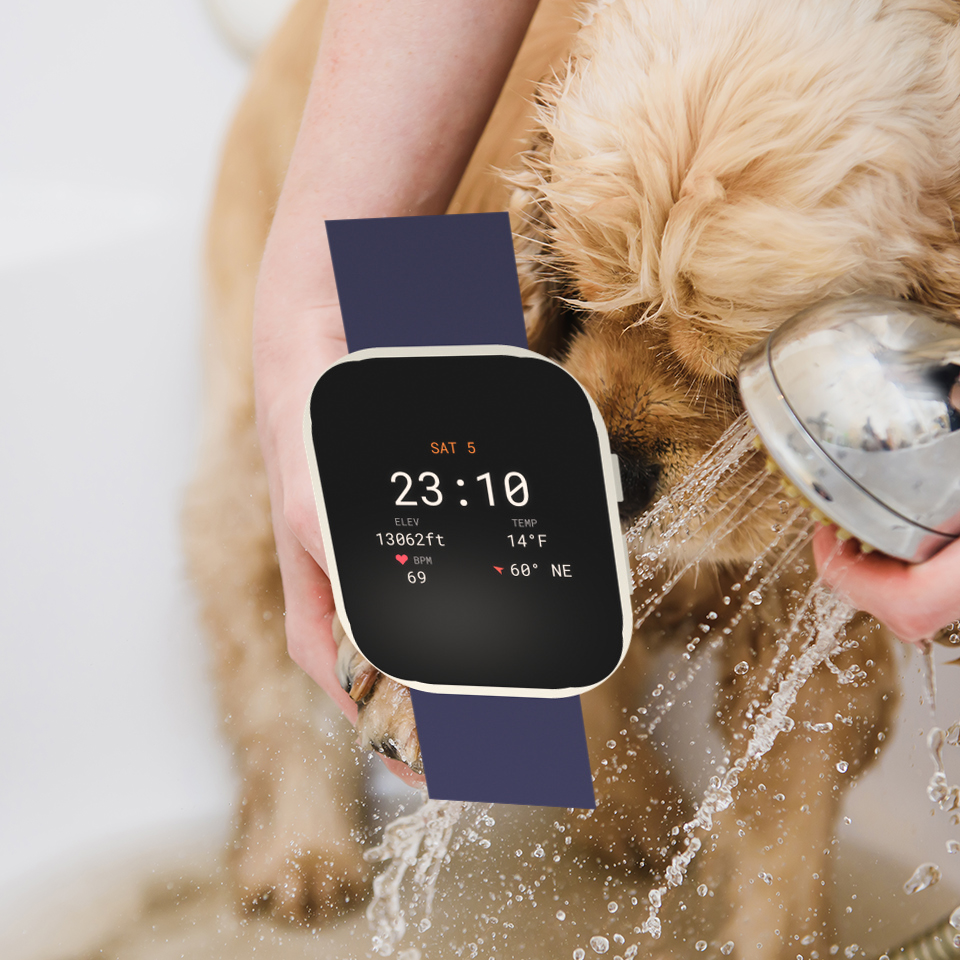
23:10
